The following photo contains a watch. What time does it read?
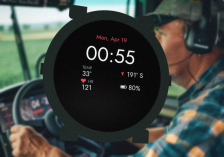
0:55
